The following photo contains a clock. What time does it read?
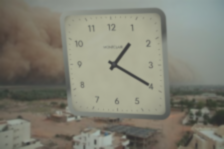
1:20
